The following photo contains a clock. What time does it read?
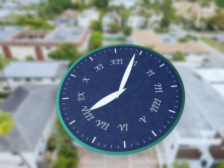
8:04
